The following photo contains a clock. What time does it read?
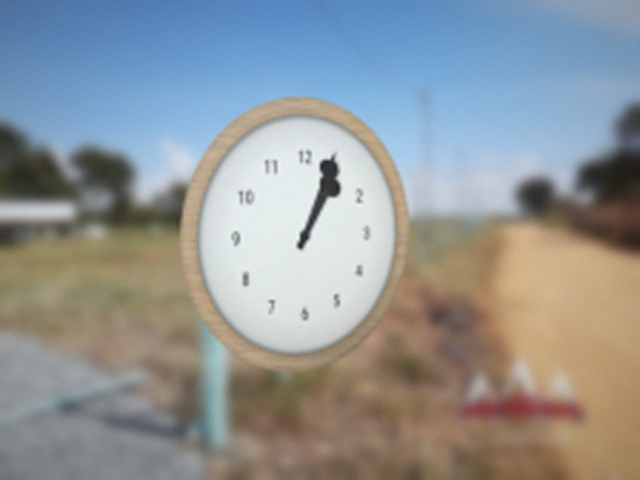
1:04
